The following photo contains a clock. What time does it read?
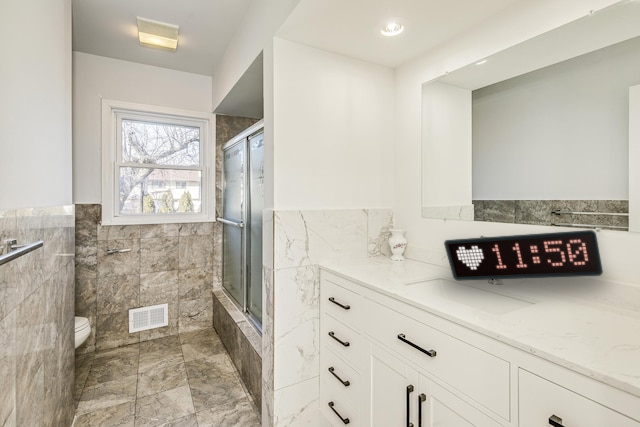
11:50
